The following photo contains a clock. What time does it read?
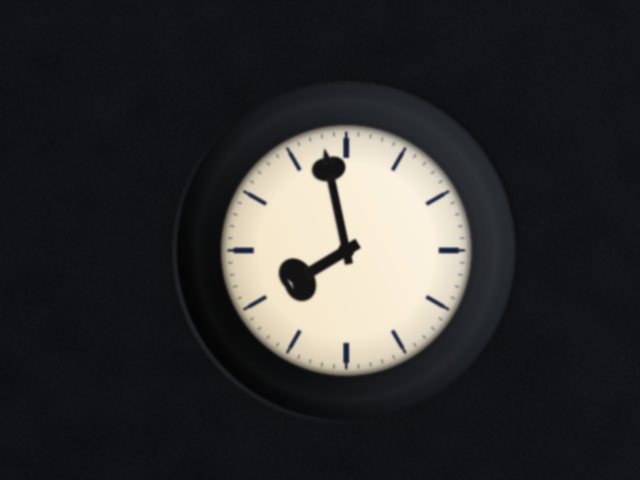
7:58
